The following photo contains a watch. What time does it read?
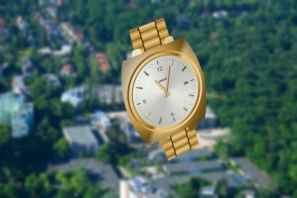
11:04
